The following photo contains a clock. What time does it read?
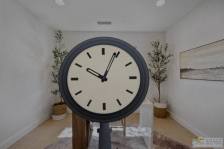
10:04
